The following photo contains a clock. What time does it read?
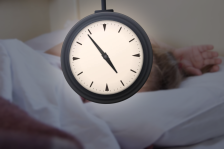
4:54
